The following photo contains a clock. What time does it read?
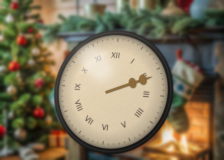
2:11
